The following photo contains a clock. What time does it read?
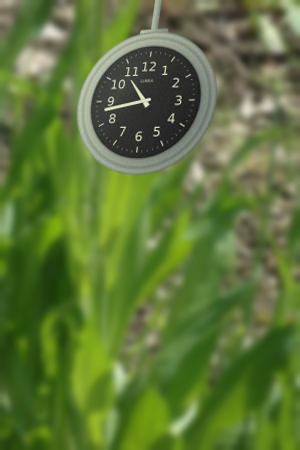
10:43
